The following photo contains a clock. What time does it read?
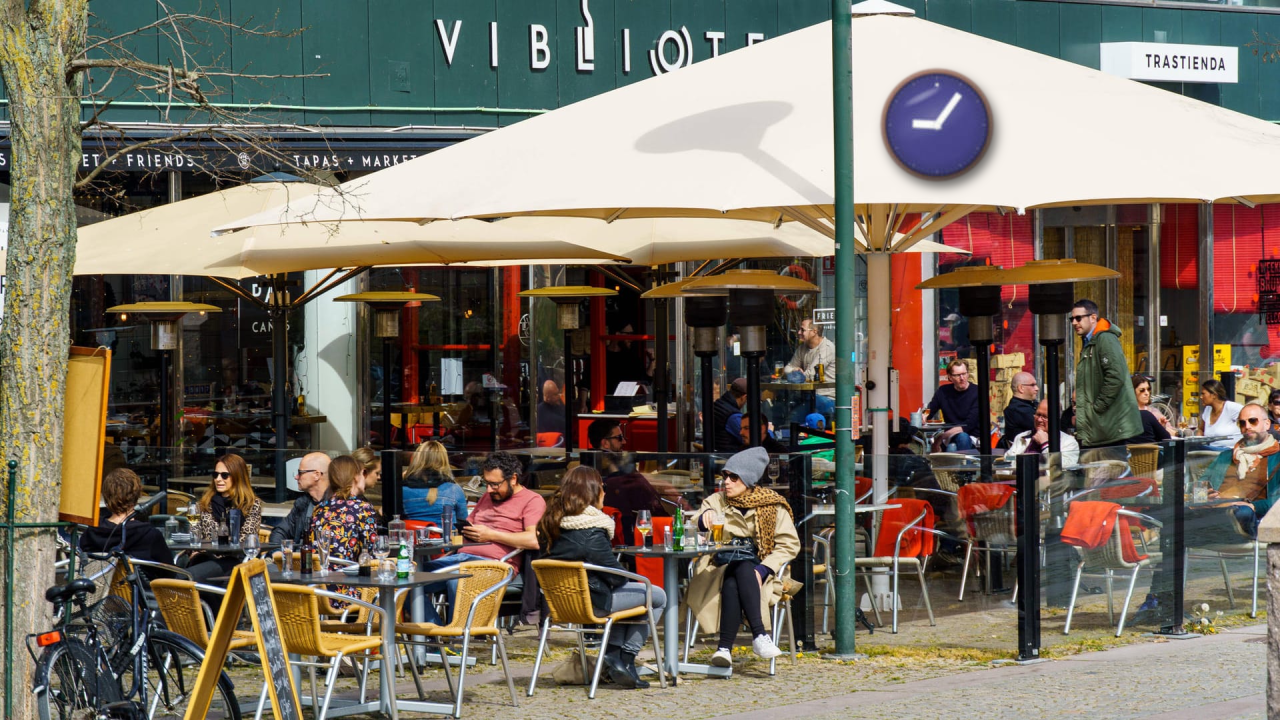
9:06
